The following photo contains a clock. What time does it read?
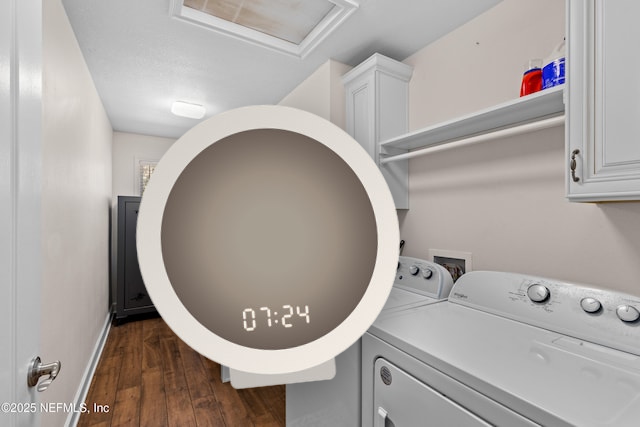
7:24
